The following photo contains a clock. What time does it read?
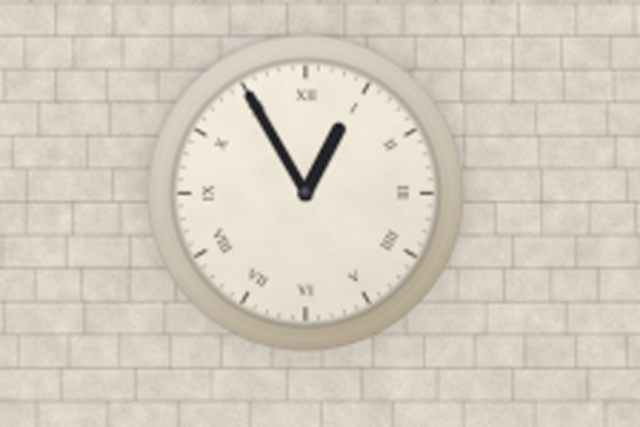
12:55
